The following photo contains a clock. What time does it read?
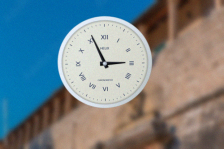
2:56
